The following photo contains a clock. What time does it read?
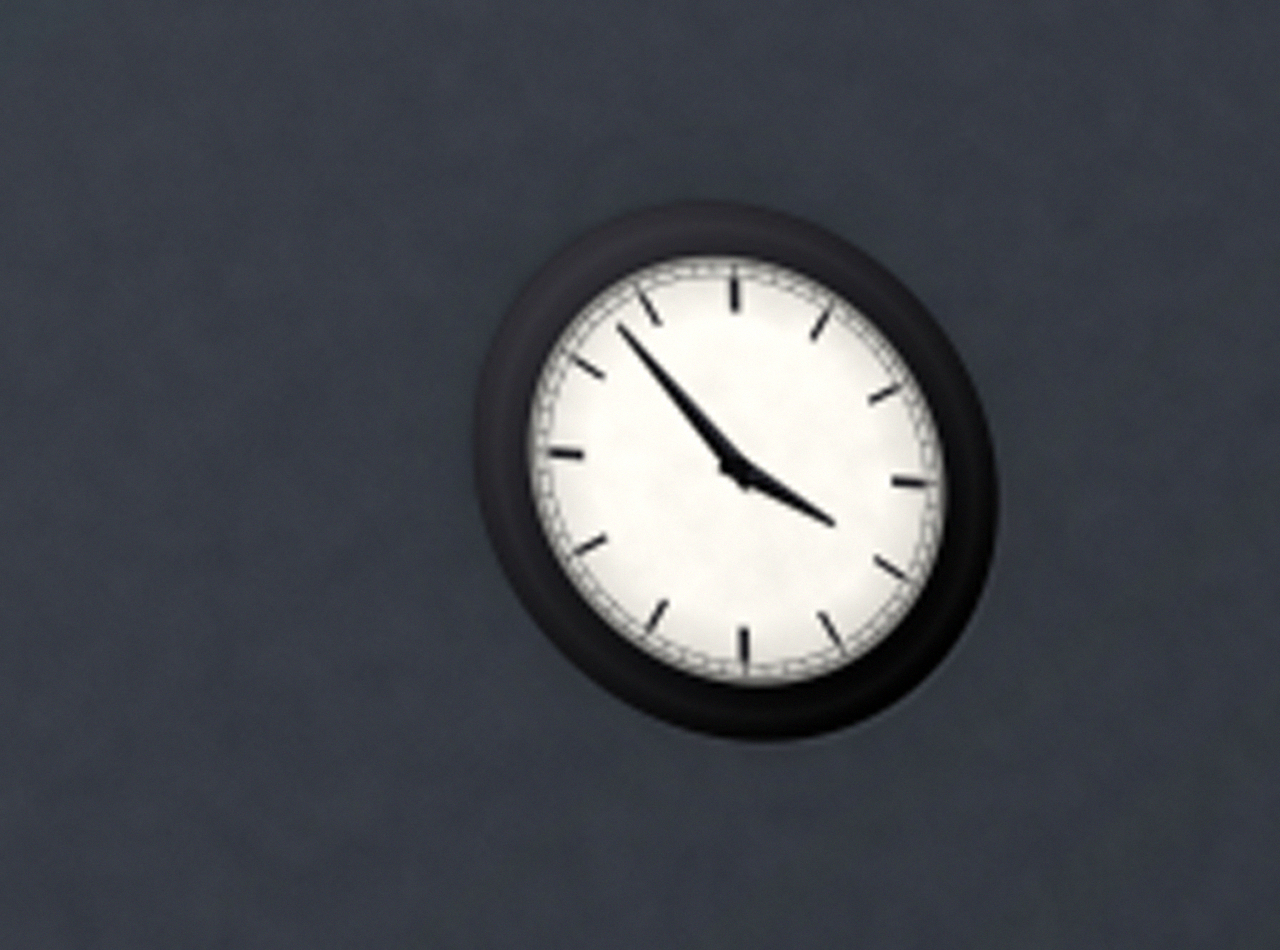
3:53
